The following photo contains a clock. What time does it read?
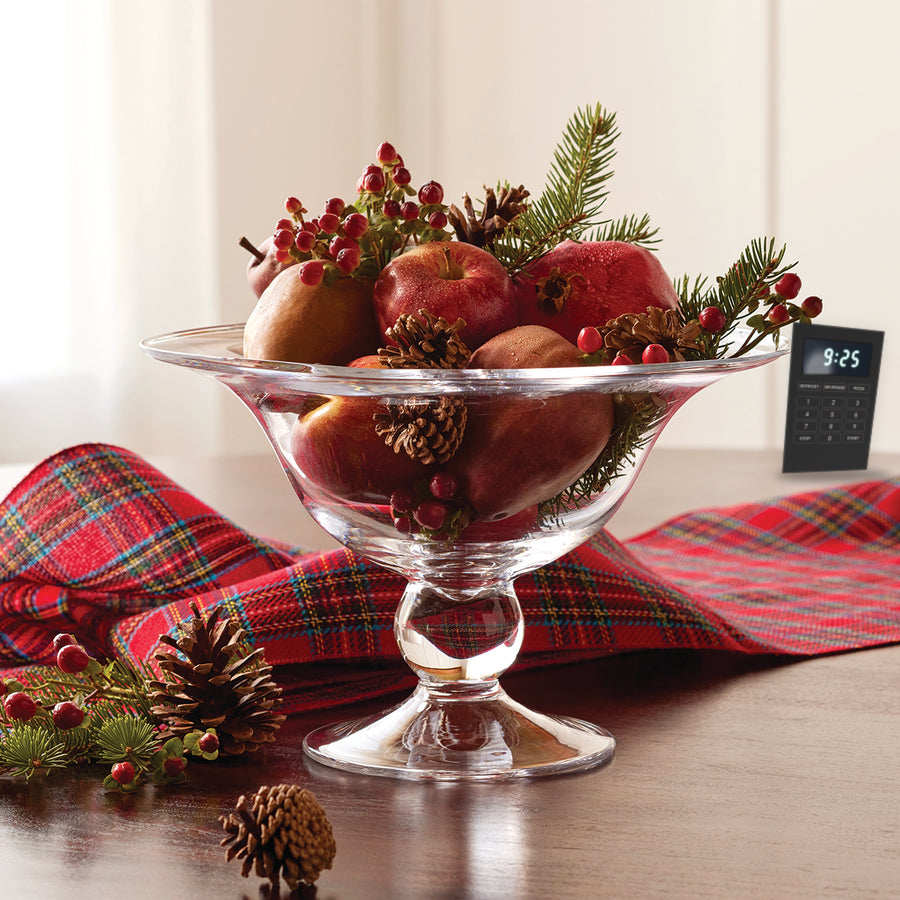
9:25
